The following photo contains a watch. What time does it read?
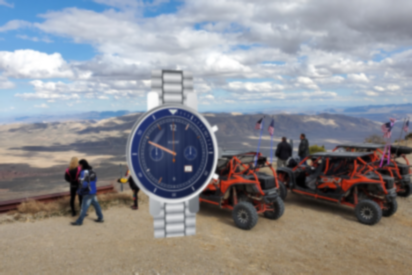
9:49
